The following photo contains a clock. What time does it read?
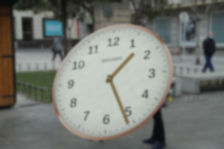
1:26
